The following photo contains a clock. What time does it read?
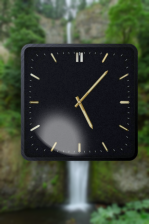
5:07
